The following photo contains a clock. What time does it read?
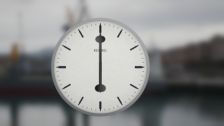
6:00
